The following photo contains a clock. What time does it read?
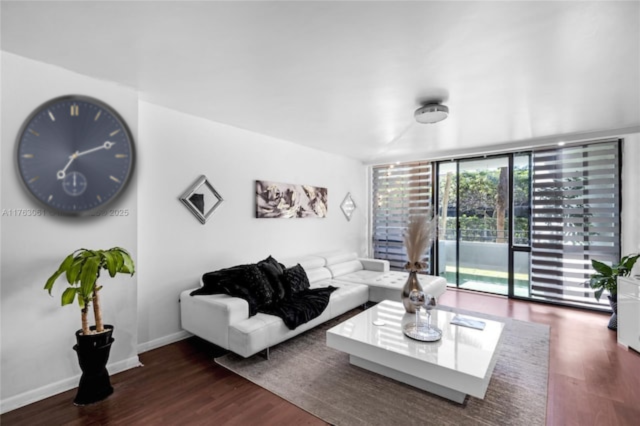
7:12
